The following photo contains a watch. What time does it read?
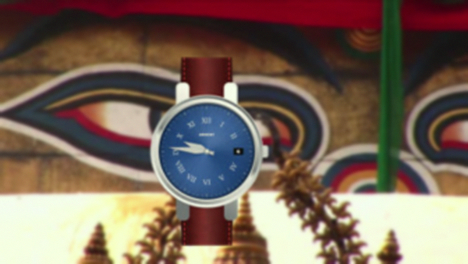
9:46
